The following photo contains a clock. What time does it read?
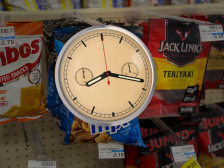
8:18
